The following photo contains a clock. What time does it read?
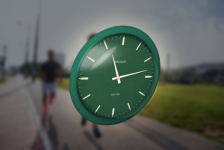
11:13
